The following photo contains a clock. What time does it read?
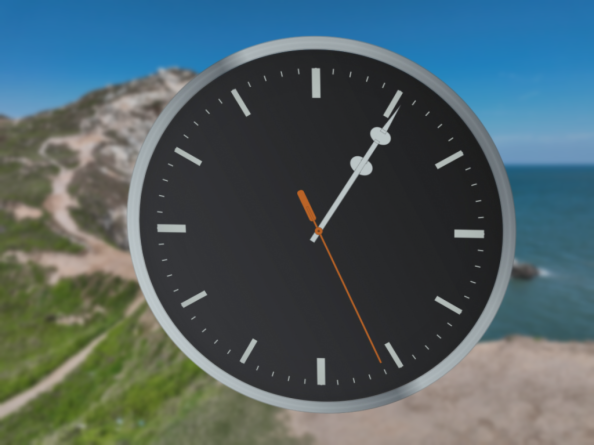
1:05:26
